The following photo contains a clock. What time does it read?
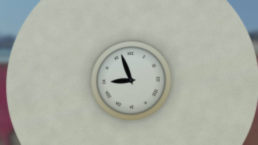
8:57
